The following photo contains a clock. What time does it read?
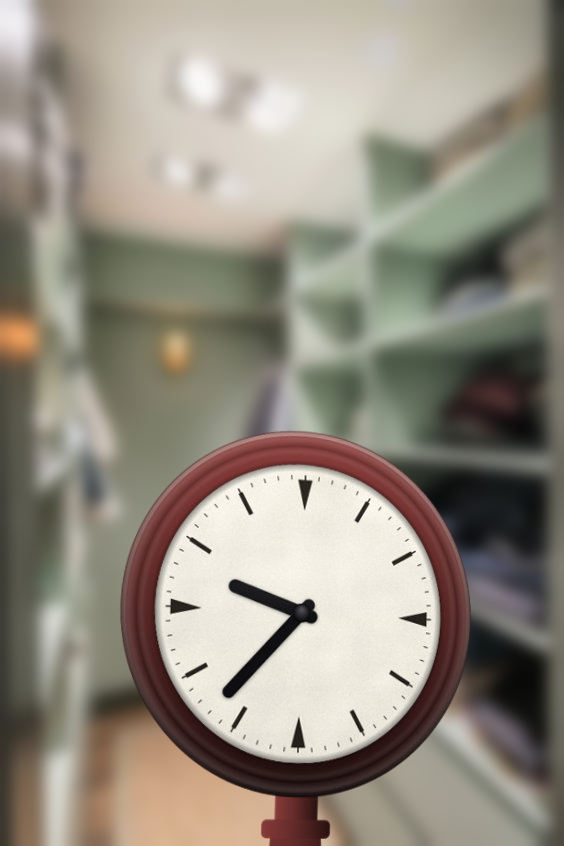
9:37
